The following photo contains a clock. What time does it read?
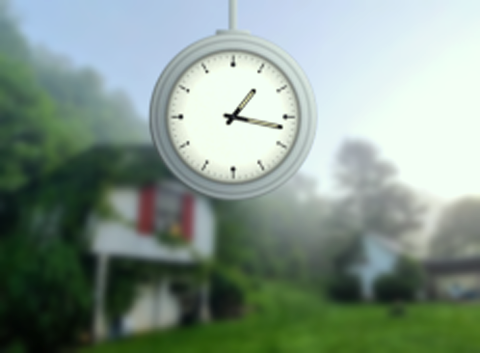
1:17
